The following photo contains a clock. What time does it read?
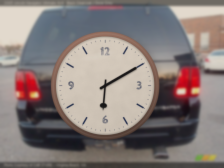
6:10
